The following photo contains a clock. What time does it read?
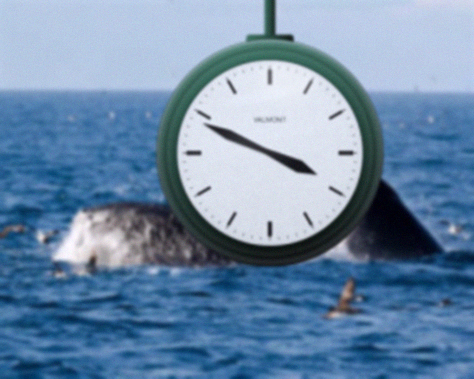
3:49
